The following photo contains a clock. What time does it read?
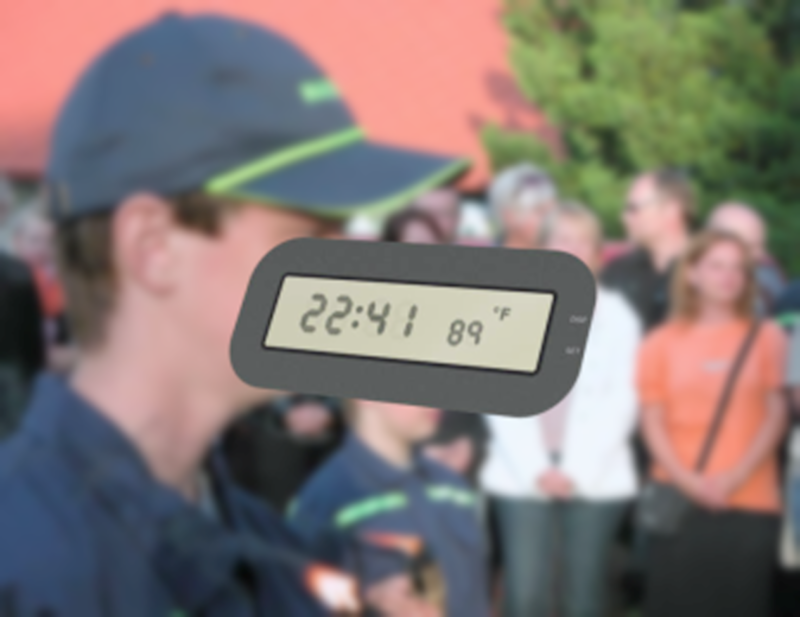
22:41
